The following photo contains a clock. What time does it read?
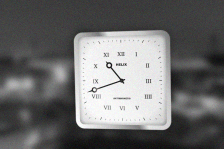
10:42
